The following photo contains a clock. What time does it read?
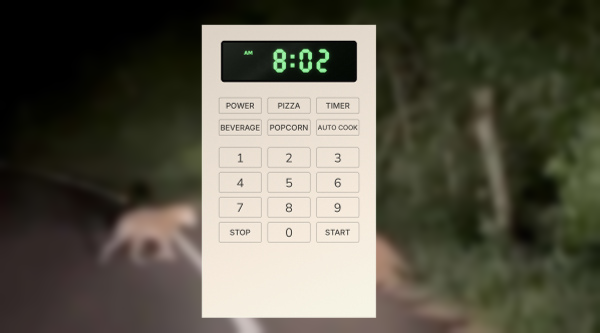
8:02
